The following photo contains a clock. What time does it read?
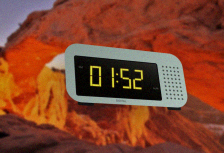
1:52
